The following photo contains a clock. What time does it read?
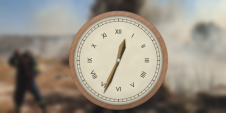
12:34
